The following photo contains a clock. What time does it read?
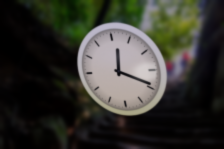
12:19
